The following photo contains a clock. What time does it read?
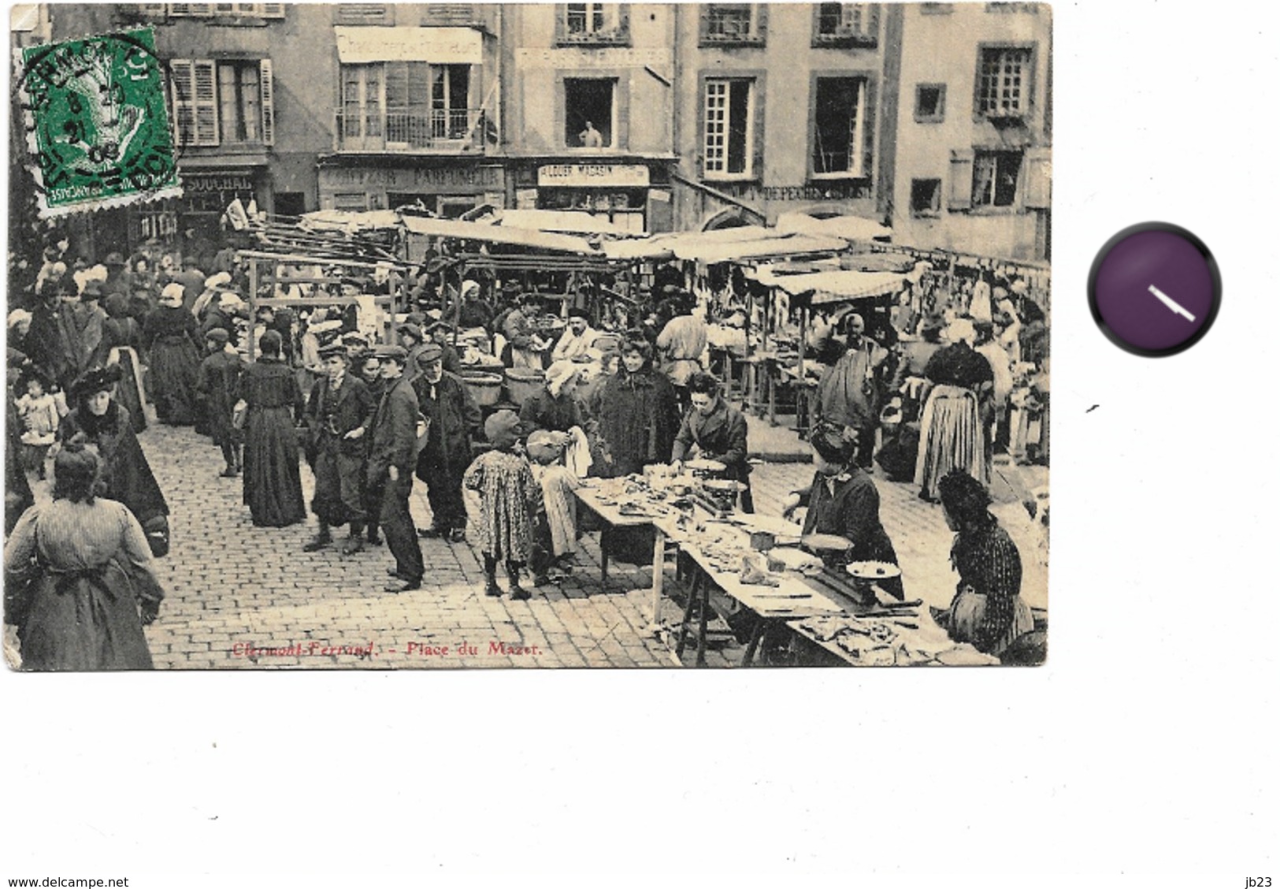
4:21
